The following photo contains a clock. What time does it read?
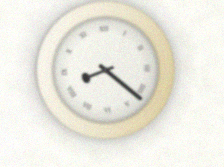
8:22
